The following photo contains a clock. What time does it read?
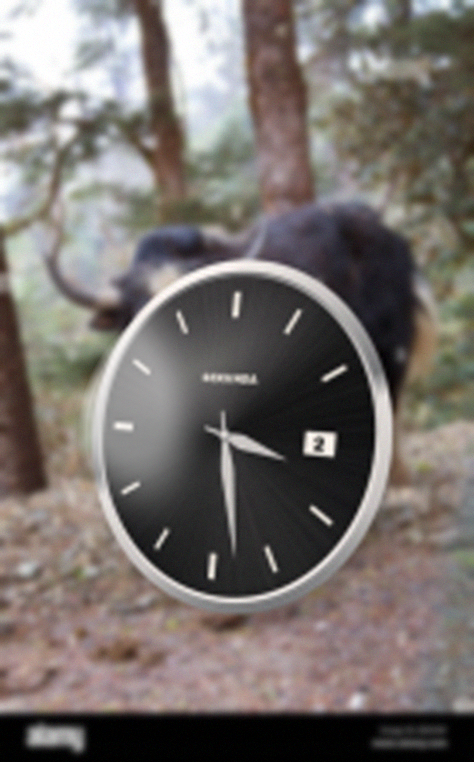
3:28
